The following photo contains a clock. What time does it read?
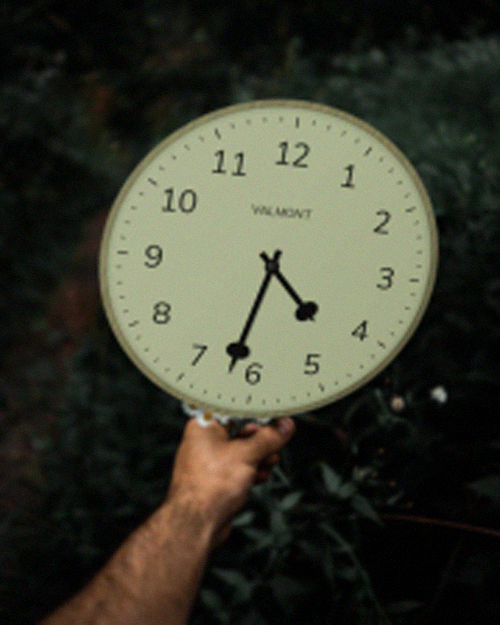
4:32
